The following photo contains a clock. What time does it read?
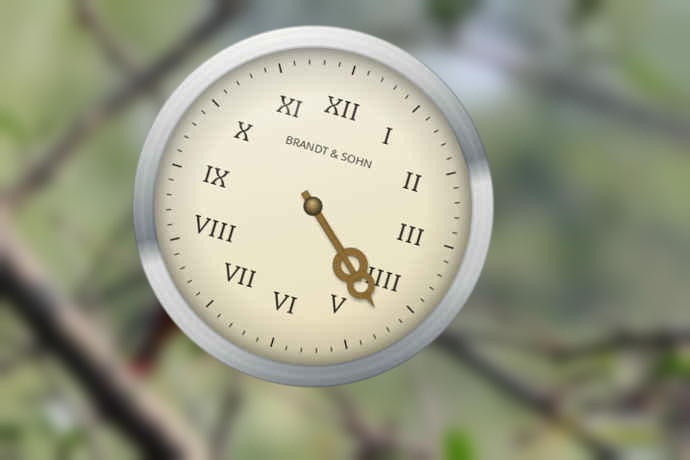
4:22
